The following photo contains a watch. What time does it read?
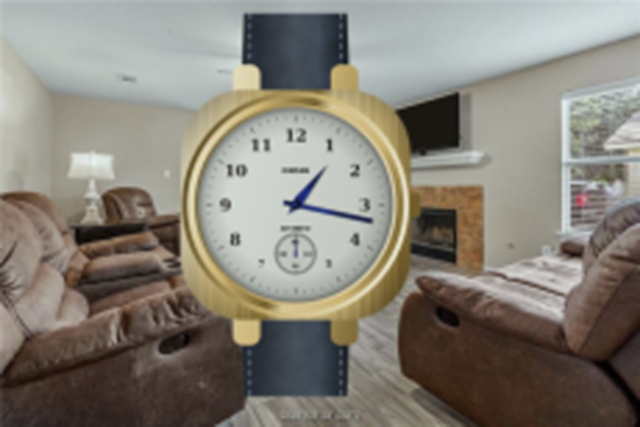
1:17
